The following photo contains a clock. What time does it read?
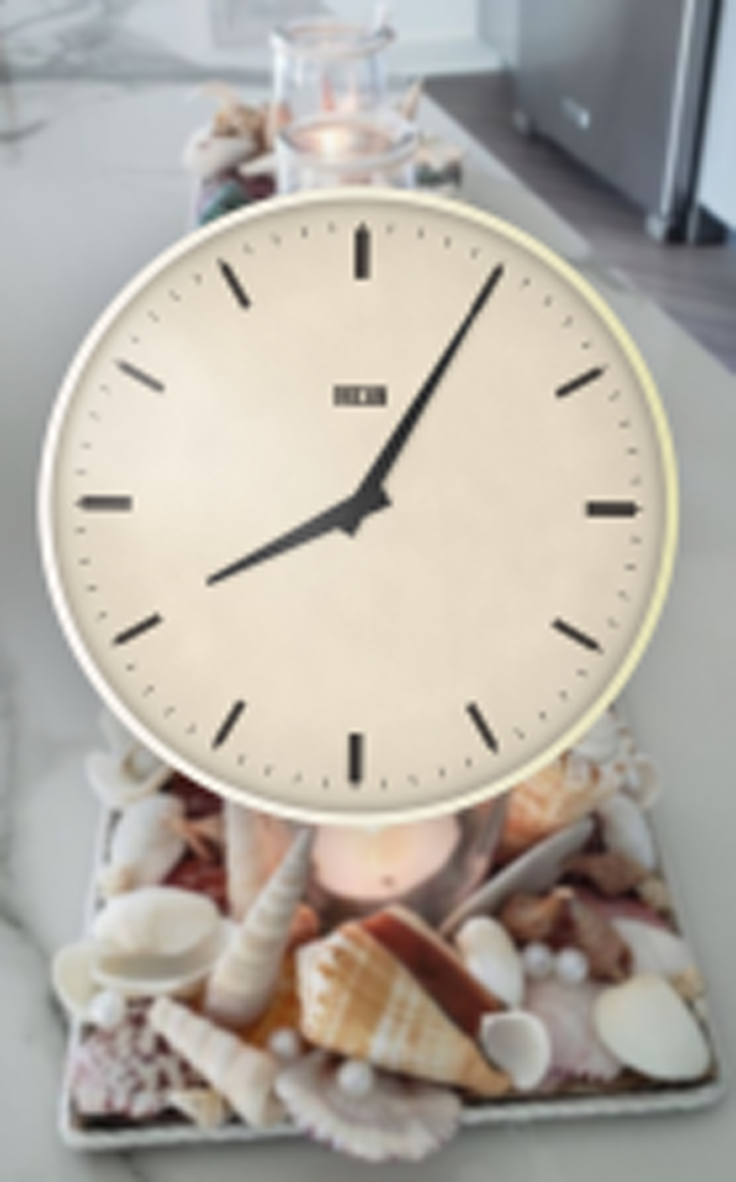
8:05
